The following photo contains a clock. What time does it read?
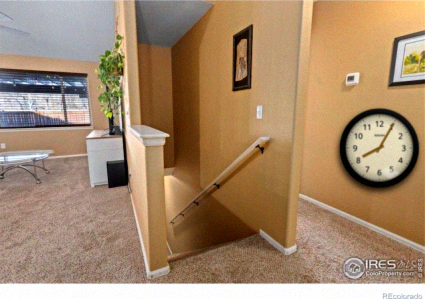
8:05
